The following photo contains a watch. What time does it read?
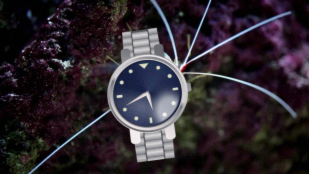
5:41
